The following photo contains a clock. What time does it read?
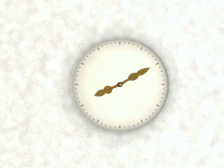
8:10
